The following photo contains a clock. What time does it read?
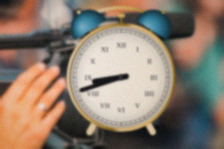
8:42
